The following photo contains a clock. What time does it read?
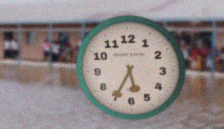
5:35
